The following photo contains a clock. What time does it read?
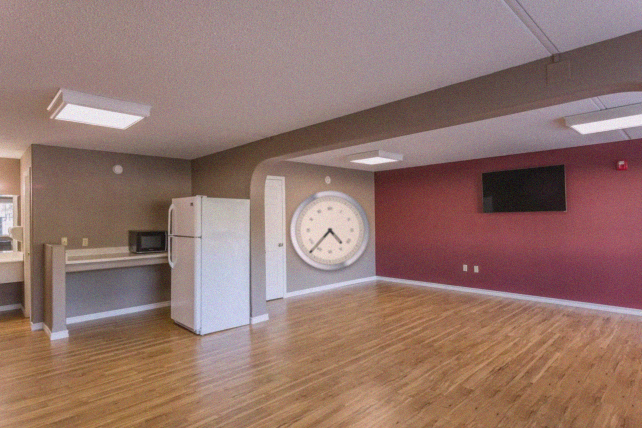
4:37
